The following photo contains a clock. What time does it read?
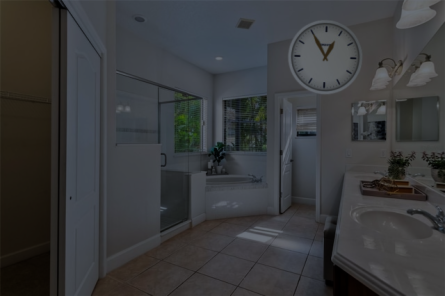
12:55
